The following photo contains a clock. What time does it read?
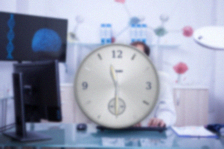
11:30
